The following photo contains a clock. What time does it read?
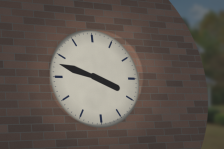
3:48
